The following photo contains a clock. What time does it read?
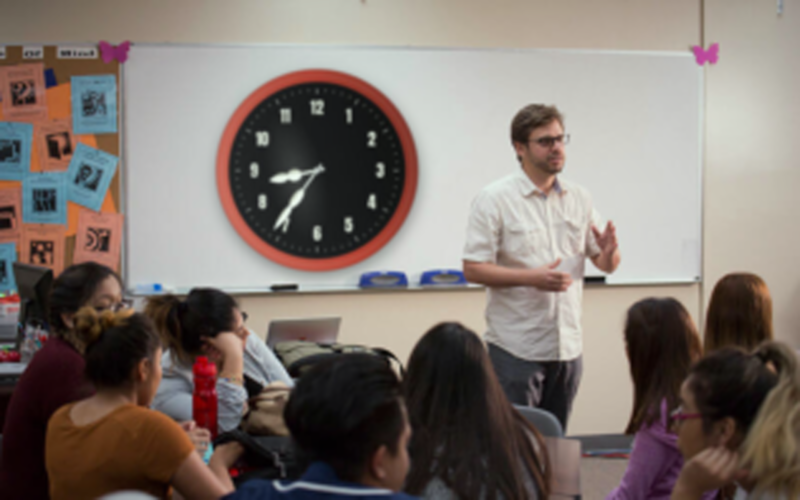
8:36
